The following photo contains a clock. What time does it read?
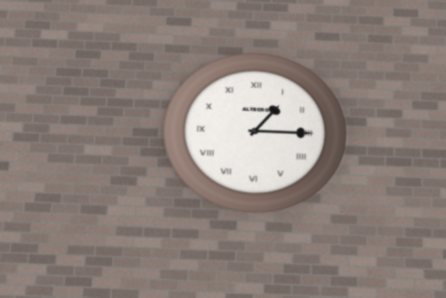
1:15
